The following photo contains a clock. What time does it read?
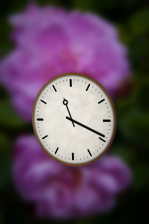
11:19
